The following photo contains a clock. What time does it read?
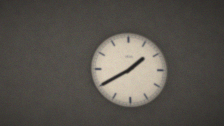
1:40
